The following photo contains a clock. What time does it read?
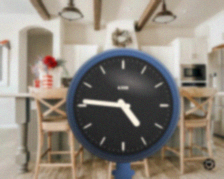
4:46
